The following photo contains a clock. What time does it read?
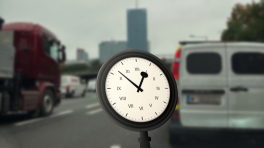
12:52
